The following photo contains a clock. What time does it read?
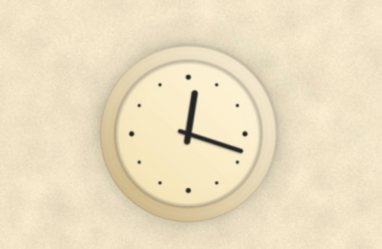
12:18
